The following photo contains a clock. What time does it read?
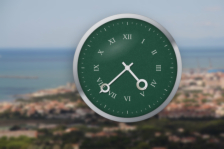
4:38
